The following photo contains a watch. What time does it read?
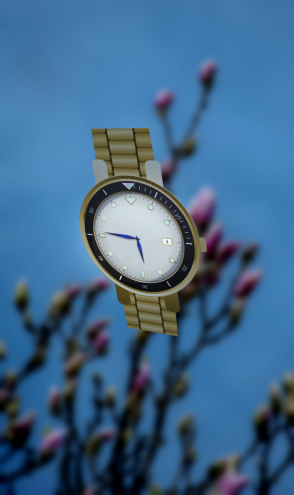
5:46
